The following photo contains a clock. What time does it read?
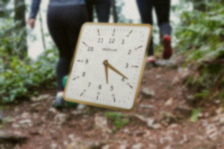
5:19
